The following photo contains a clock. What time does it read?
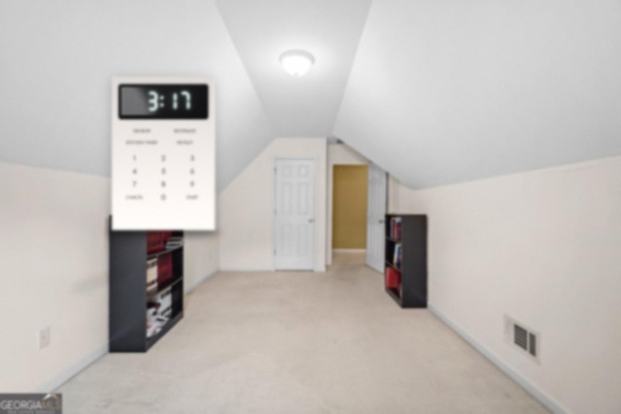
3:17
